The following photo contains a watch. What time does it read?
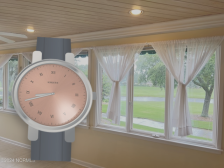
8:42
